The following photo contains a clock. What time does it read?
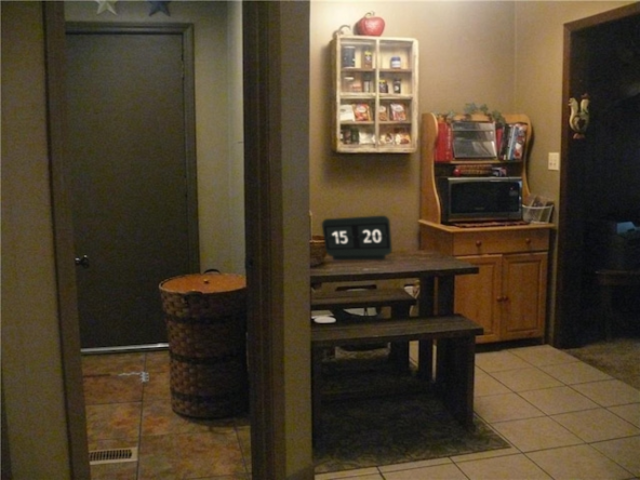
15:20
